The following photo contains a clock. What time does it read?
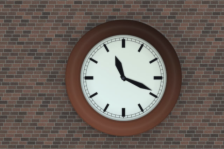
11:19
